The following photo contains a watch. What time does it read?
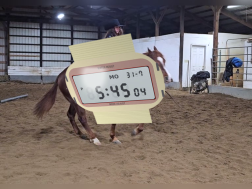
5:45:04
